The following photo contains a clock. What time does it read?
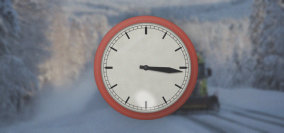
3:16
